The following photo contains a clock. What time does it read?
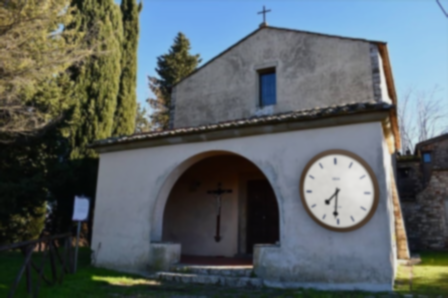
7:31
